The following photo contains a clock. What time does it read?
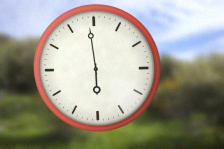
5:59
